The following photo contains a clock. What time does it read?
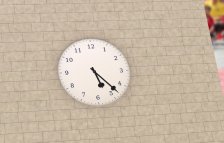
5:23
